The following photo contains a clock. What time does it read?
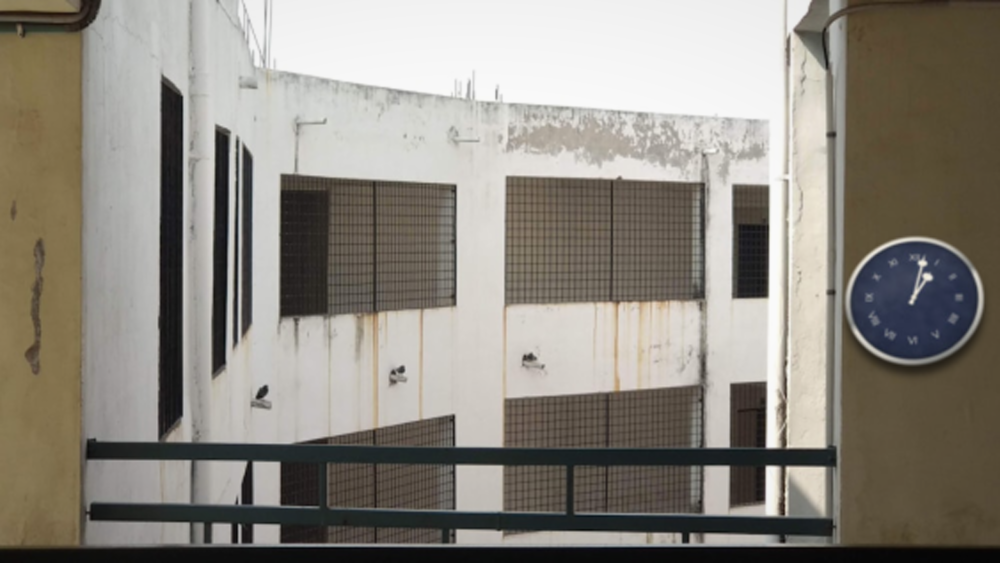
1:02
